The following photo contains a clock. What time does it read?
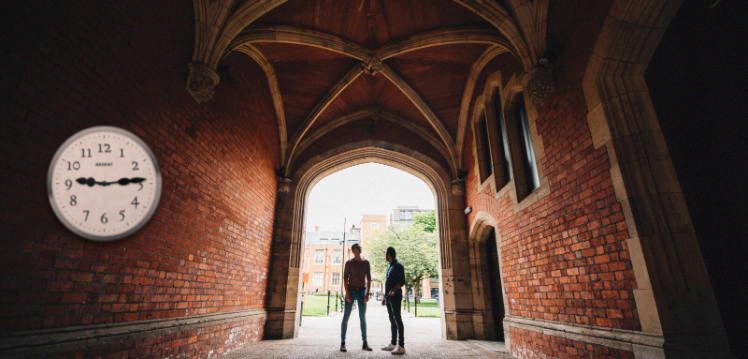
9:14
